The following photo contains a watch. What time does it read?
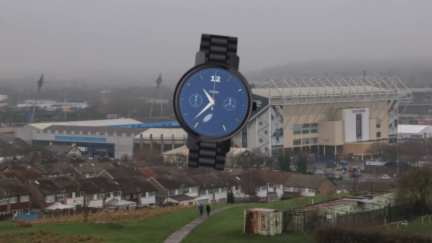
10:37
